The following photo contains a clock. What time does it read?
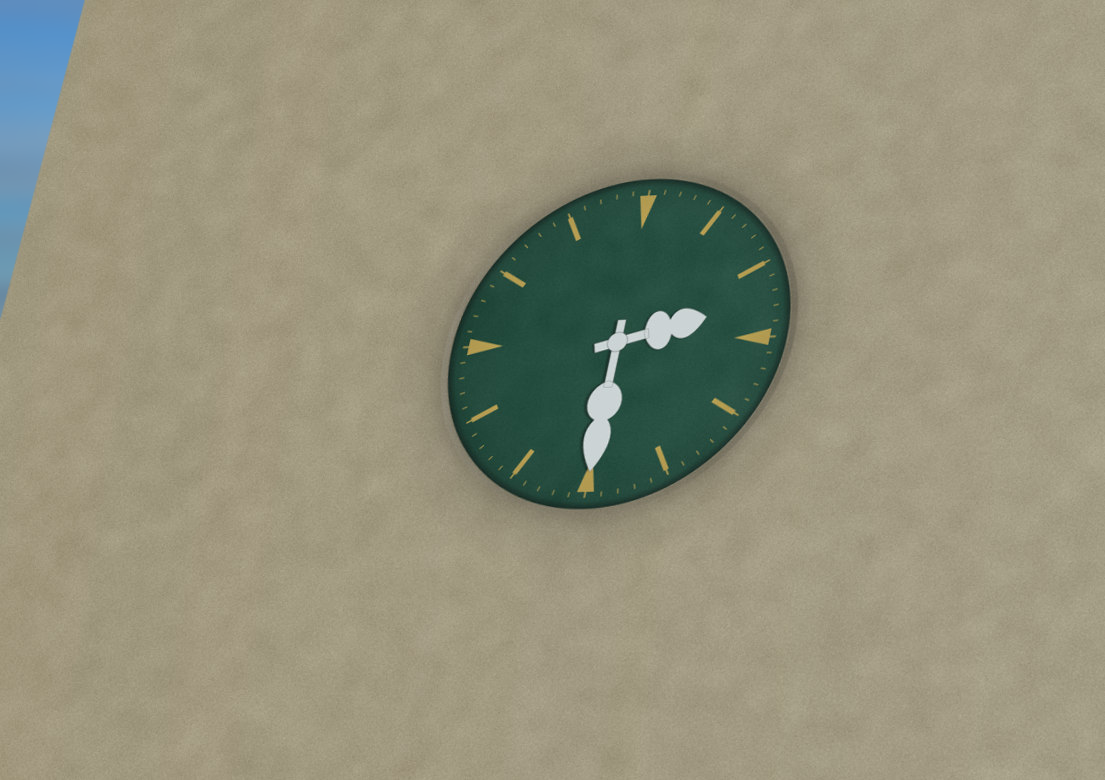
2:30
